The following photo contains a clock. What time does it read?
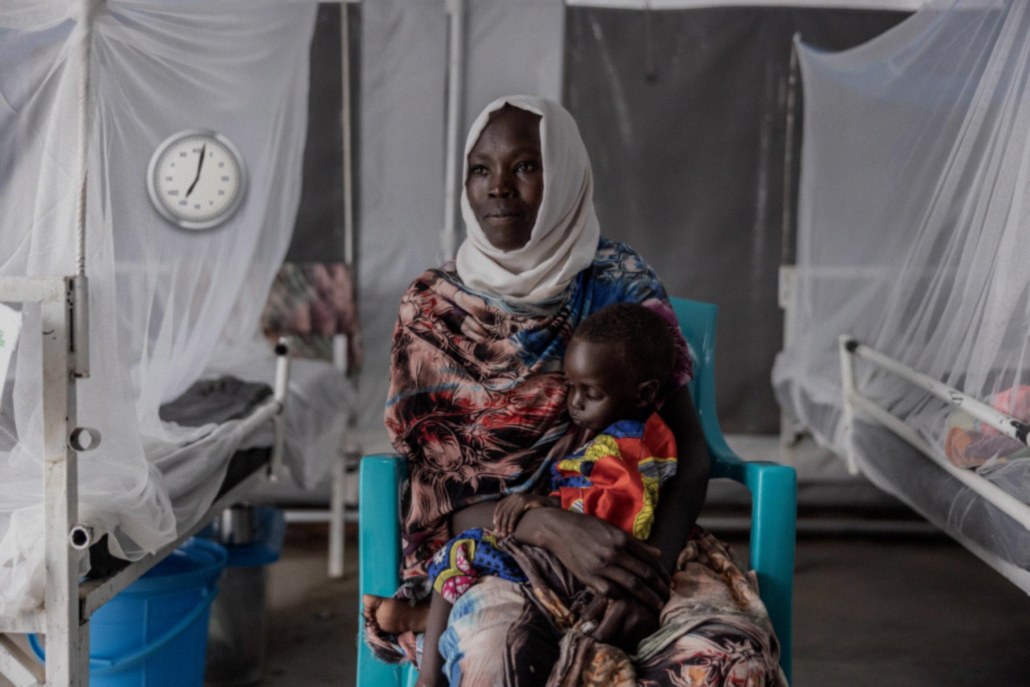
7:02
